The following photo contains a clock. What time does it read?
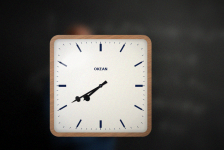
7:40
